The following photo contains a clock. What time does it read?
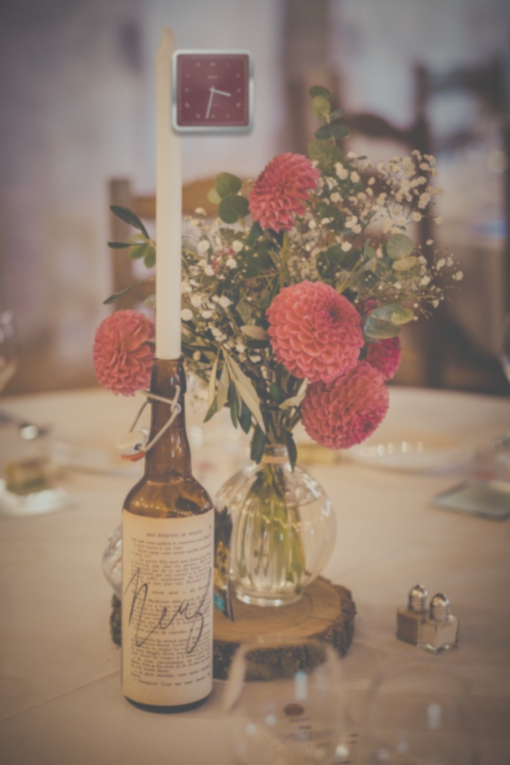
3:32
